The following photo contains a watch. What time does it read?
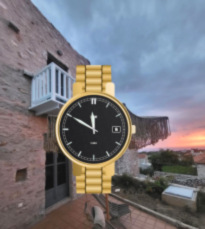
11:50
